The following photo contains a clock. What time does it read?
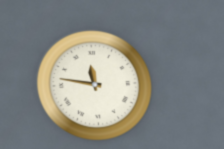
11:47
